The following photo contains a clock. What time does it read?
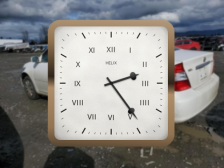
2:24
